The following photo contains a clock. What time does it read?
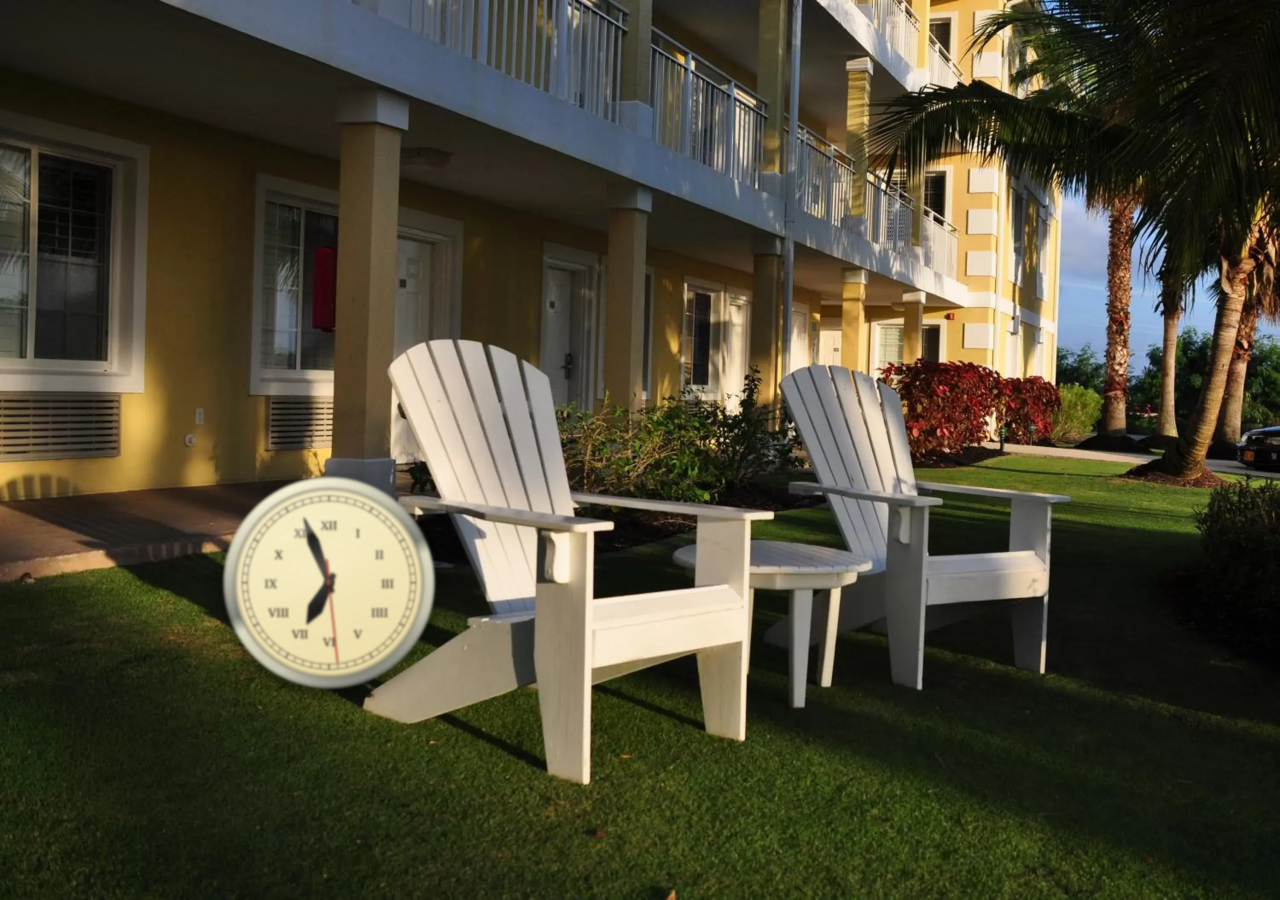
6:56:29
